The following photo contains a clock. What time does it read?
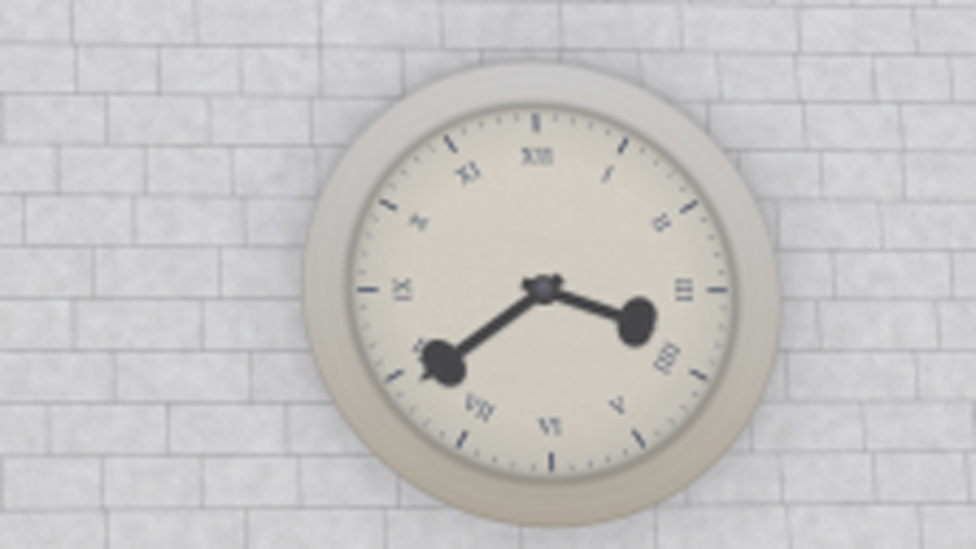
3:39
